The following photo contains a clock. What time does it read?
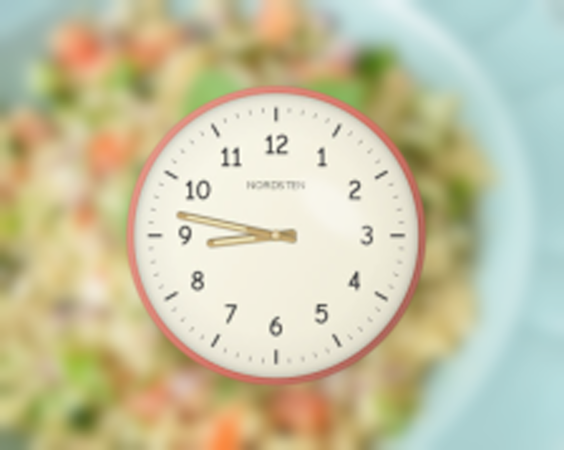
8:47
